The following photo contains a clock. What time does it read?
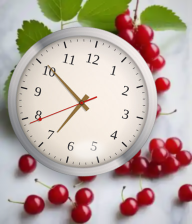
6:50:39
